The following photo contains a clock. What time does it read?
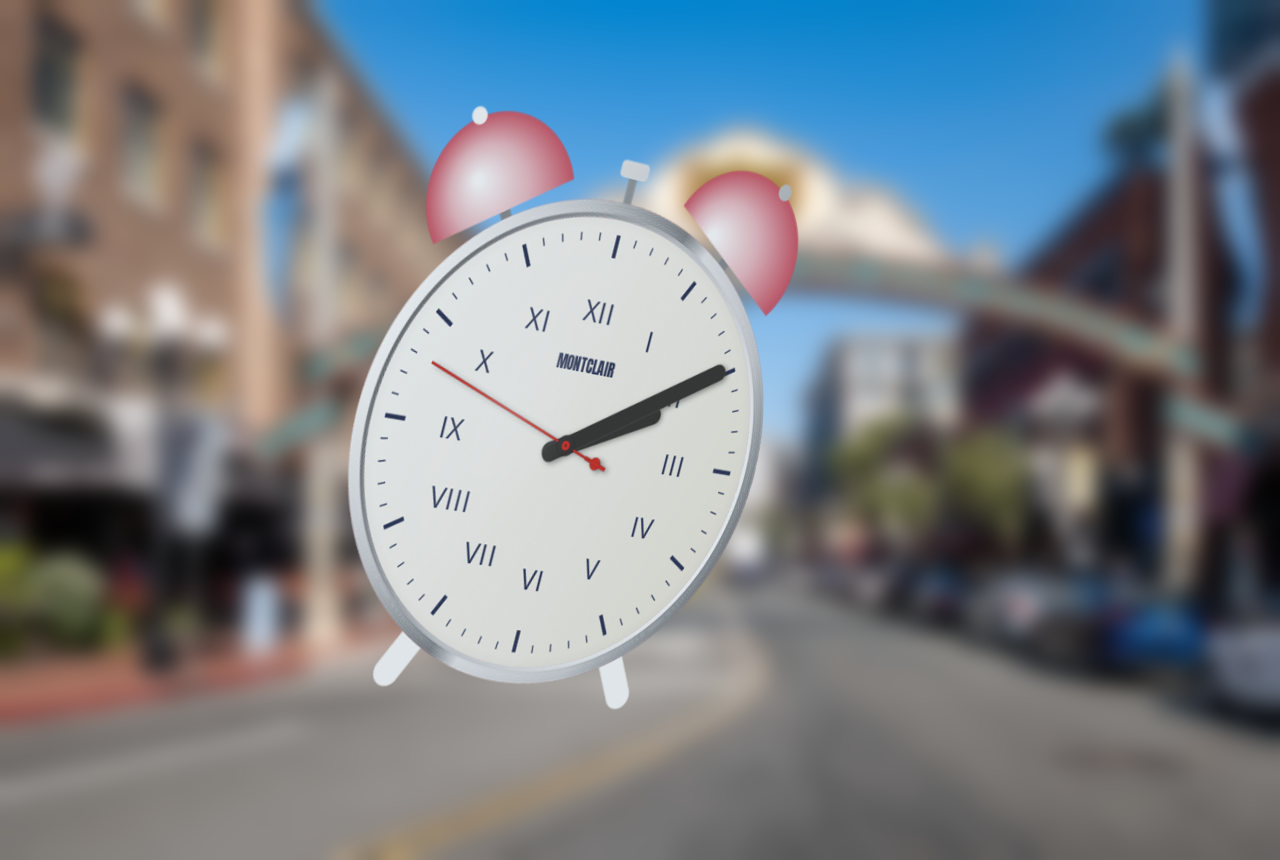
2:09:48
